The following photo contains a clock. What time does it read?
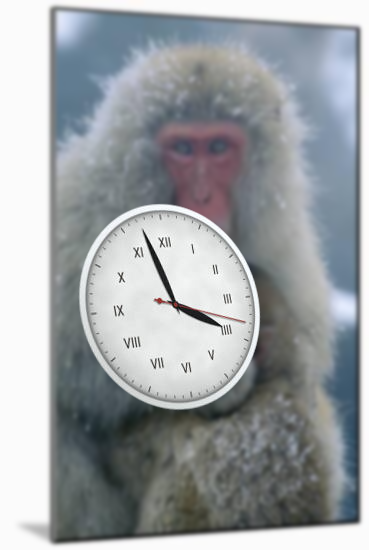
3:57:18
